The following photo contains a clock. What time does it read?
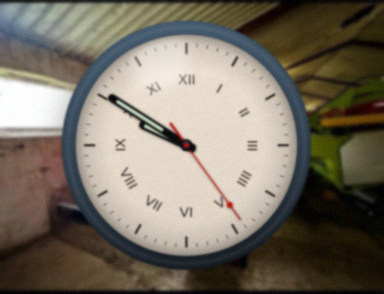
9:50:24
